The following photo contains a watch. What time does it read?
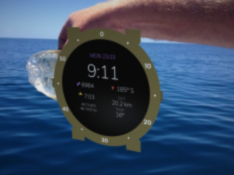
9:11
